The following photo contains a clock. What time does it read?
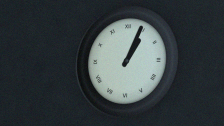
1:04
